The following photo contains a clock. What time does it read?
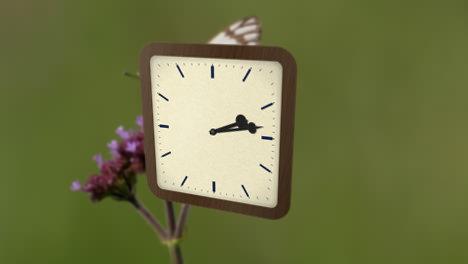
2:13
